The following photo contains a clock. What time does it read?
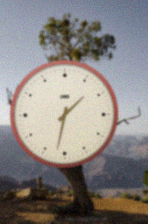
1:32
